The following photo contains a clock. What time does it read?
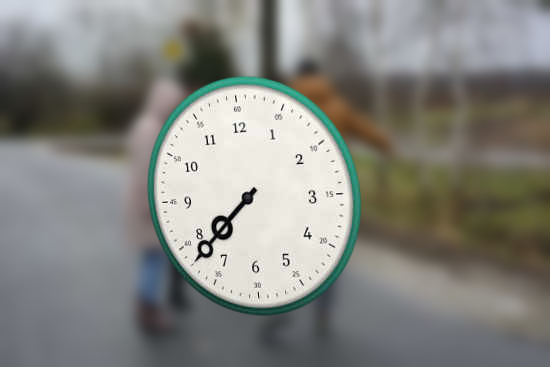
7:38
